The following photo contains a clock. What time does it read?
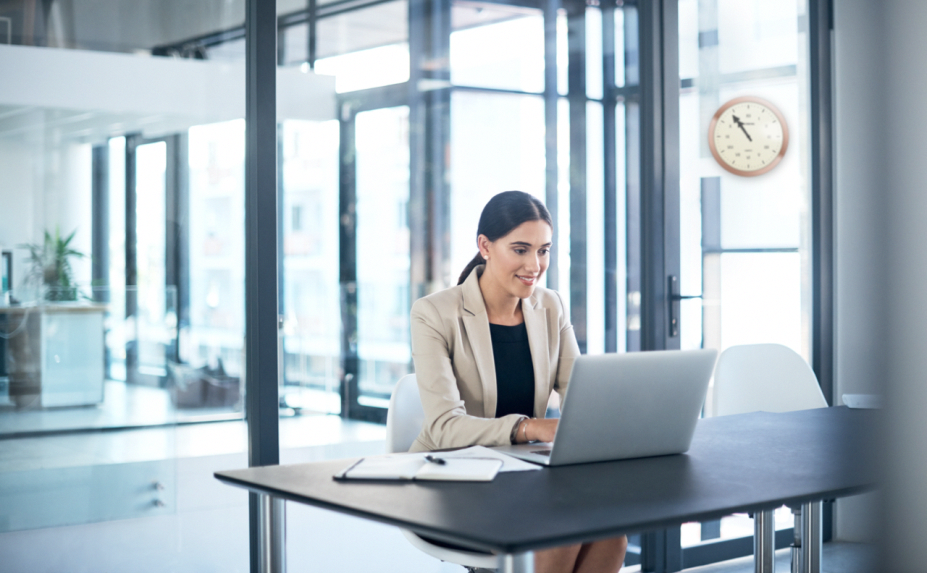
10:54
